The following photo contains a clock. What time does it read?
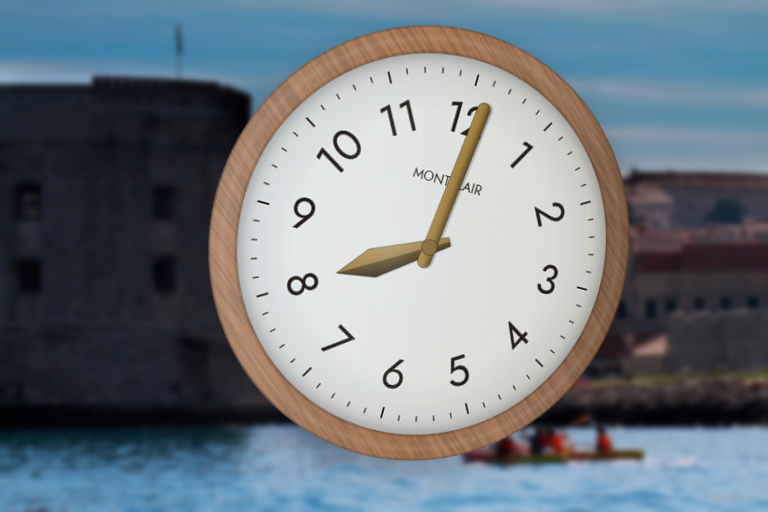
8:01
